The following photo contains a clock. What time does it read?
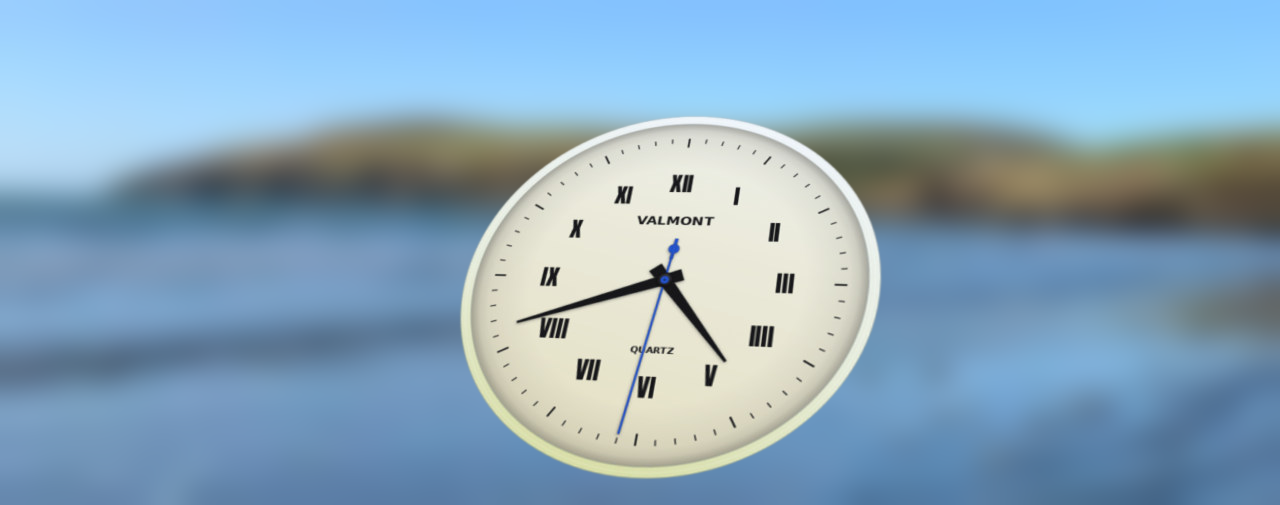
4:41:31
